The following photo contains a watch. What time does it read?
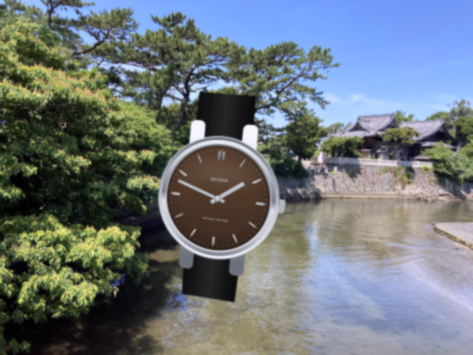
1:48
